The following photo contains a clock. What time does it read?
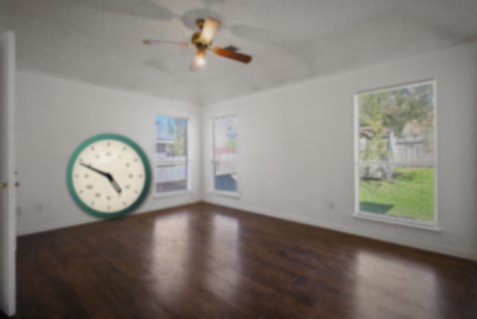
4:49
